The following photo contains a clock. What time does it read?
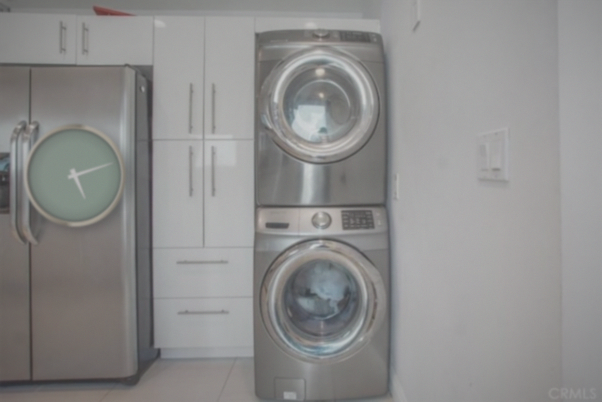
5:12
